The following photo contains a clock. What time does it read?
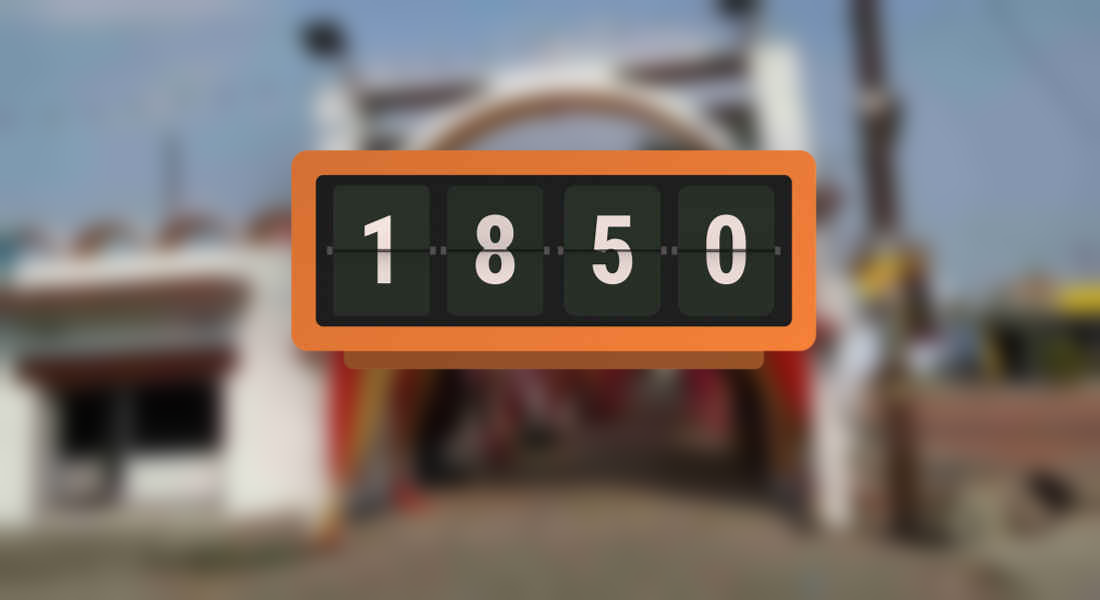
18:50
